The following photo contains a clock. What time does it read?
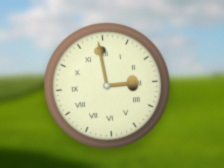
2:59
